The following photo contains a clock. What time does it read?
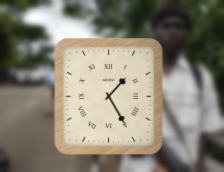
1:25
